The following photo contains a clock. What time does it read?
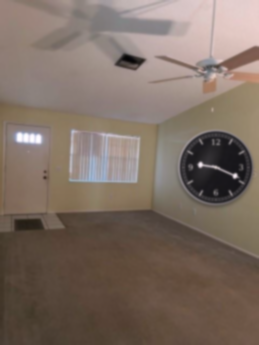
9:19
